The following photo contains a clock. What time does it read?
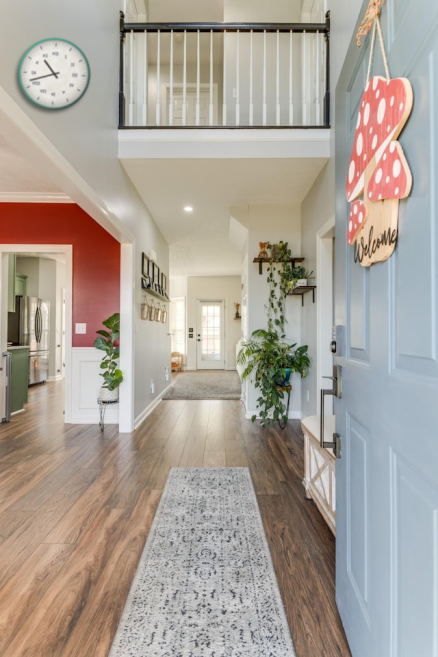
10:42
